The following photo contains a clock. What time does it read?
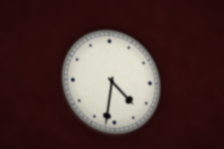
4:32
